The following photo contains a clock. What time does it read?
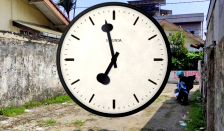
6:58
